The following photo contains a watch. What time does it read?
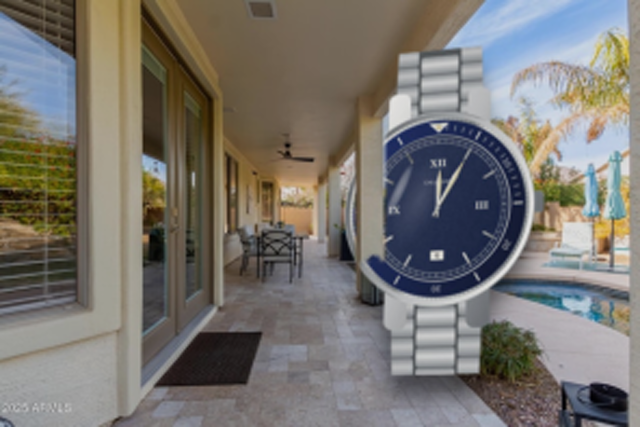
12:05
